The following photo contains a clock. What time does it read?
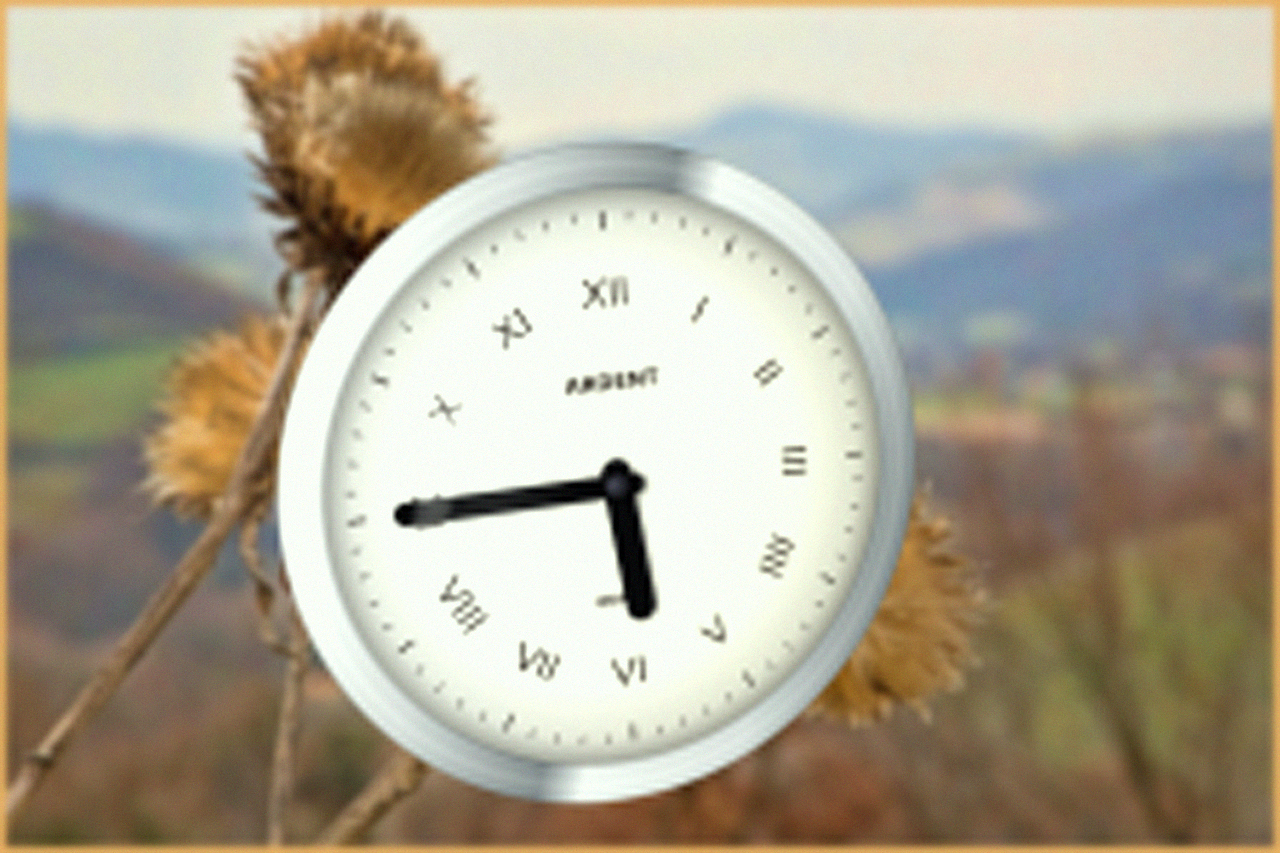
5:45
